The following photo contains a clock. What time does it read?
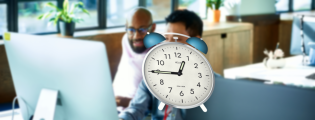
12:45
